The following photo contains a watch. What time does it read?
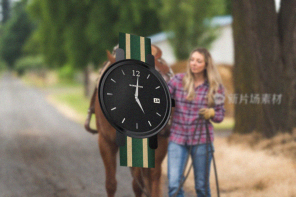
5:01
